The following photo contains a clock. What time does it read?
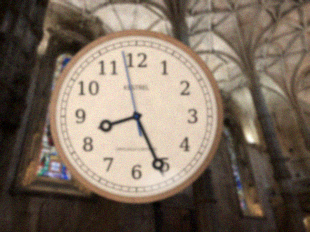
8:25:58
